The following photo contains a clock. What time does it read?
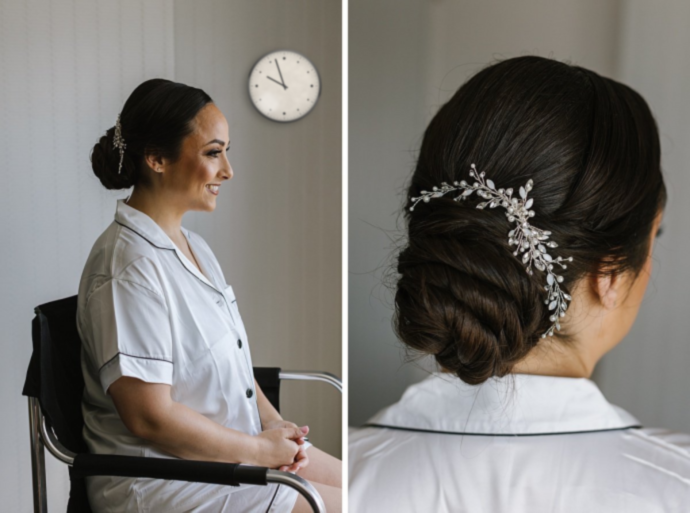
9:57
